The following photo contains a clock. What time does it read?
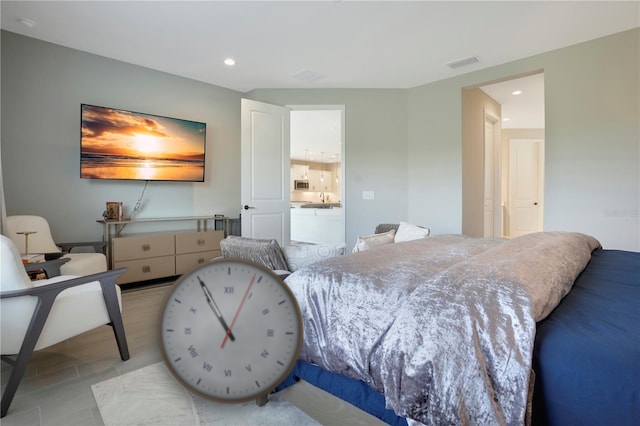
10:55:04
